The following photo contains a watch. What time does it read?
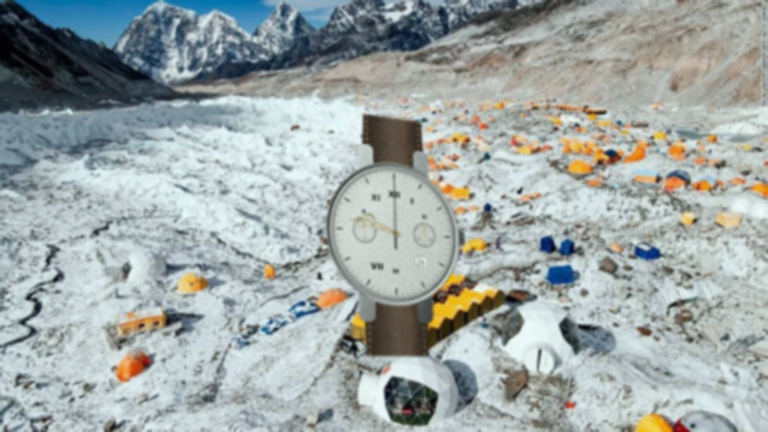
9:47
